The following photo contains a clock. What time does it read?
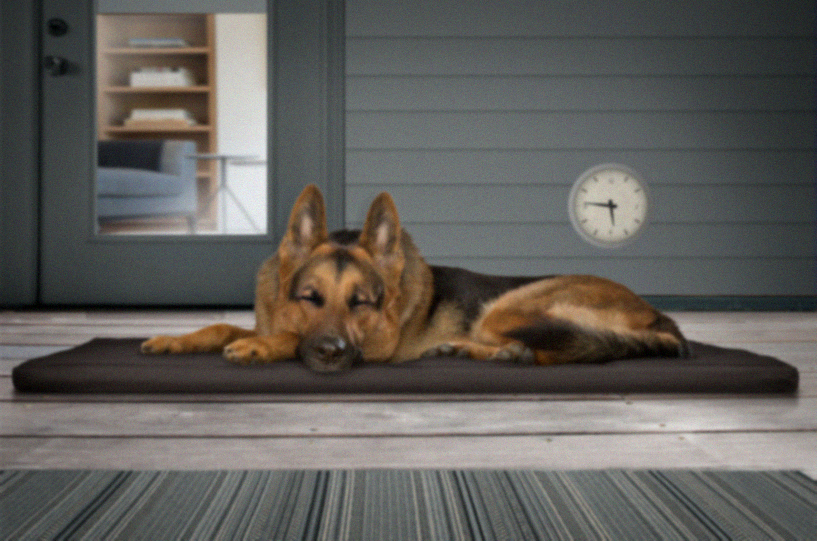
5:46
